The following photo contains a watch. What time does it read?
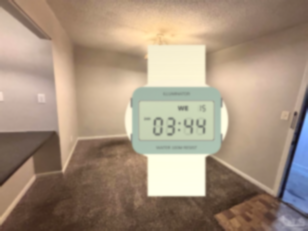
3:44
